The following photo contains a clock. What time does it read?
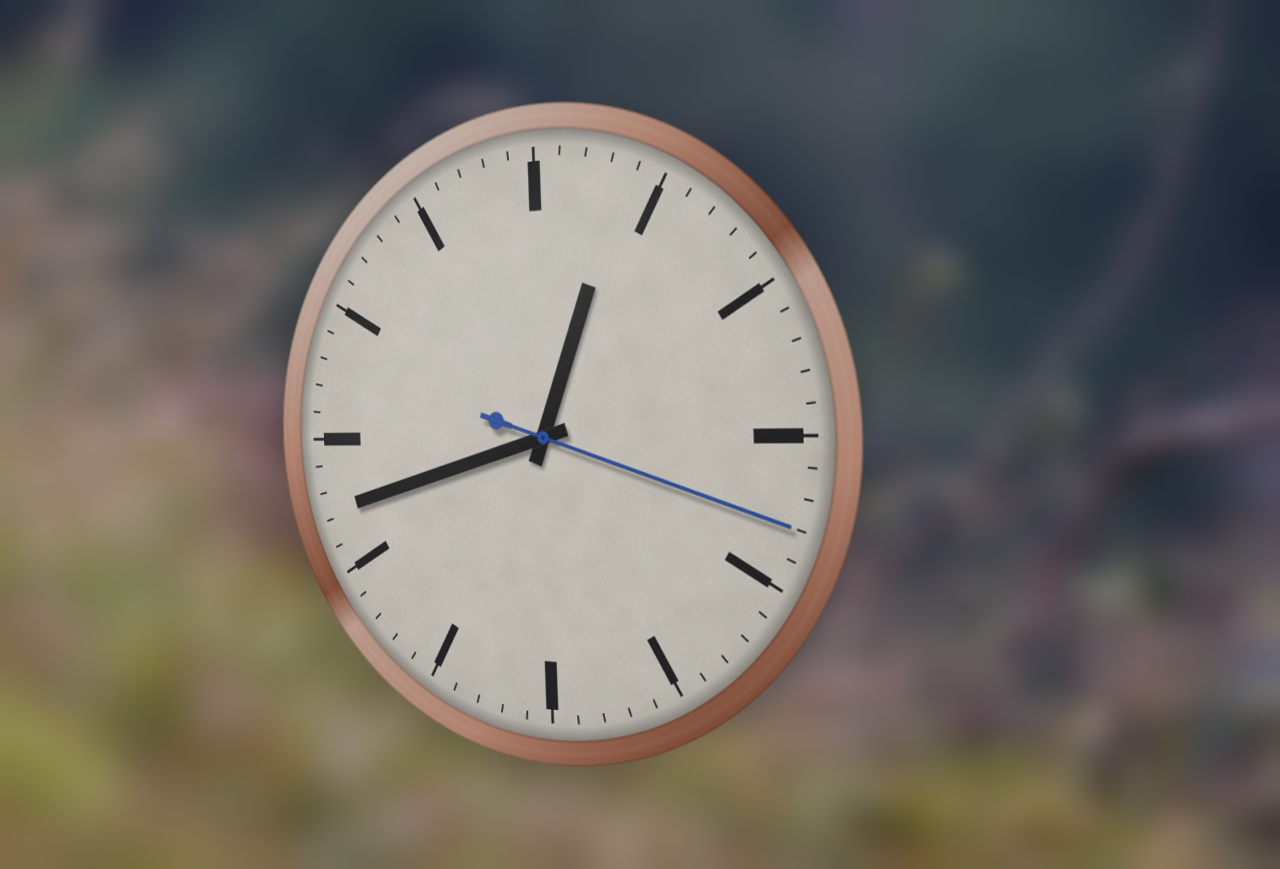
12:42:18
